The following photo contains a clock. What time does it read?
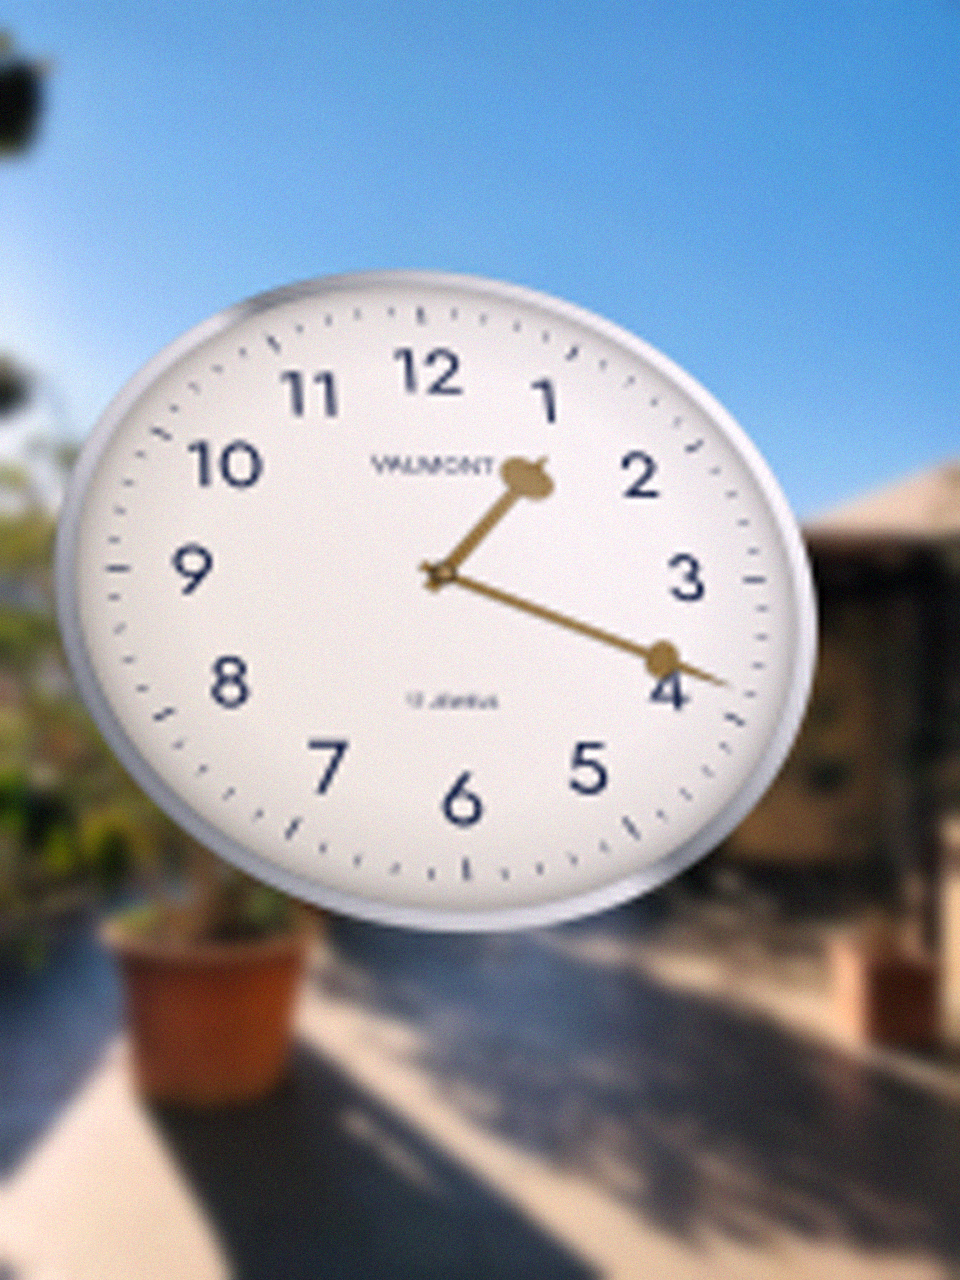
1:19
